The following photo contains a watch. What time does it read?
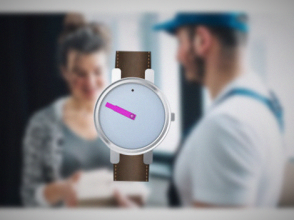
9:49
